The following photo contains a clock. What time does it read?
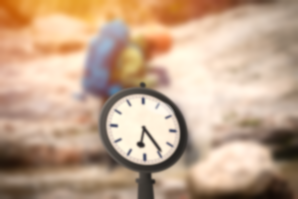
6:24
